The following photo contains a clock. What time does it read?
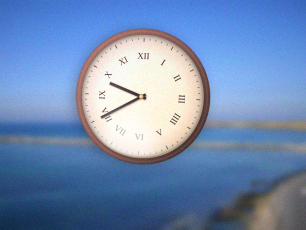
9:40
